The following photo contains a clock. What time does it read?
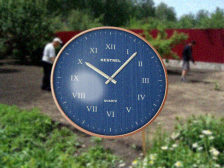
10:07
